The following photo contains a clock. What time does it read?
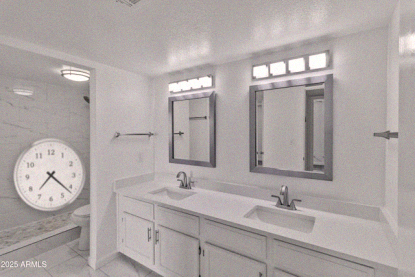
7:22
